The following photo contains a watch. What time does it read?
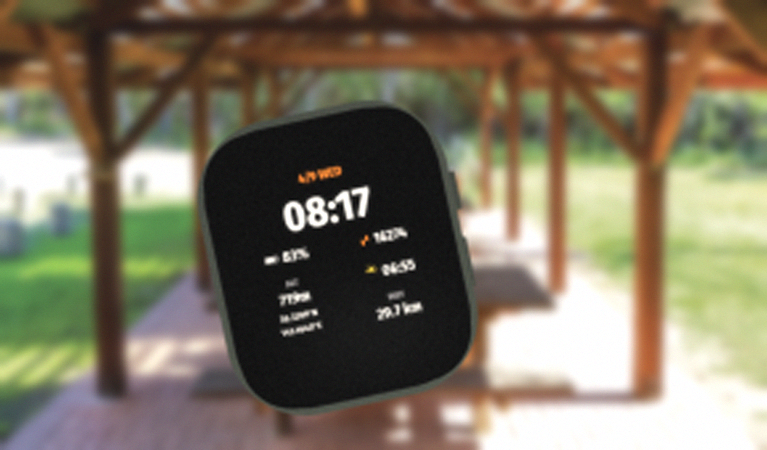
8:17
